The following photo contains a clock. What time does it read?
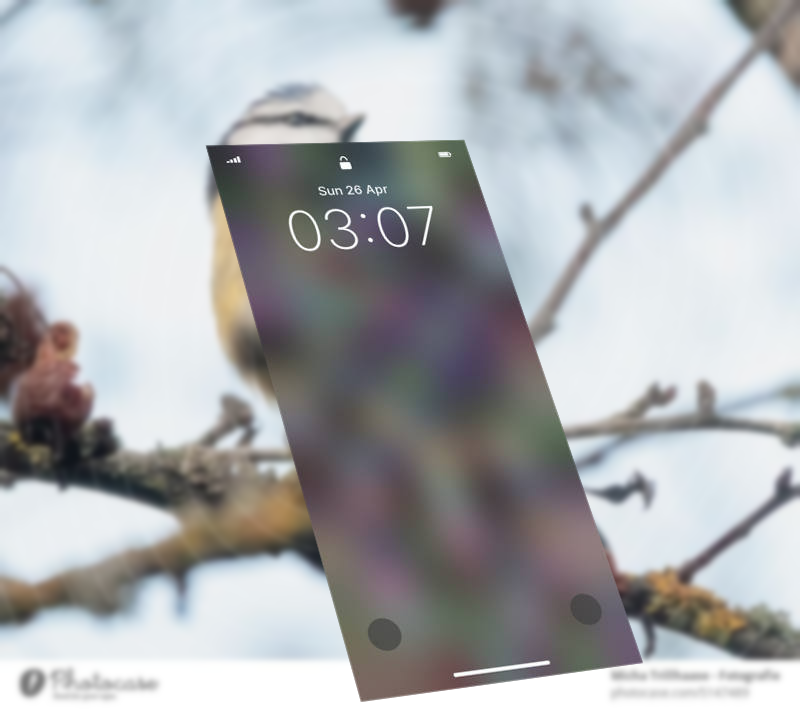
3:07
